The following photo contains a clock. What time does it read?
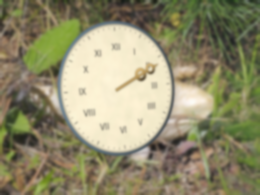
2:11
